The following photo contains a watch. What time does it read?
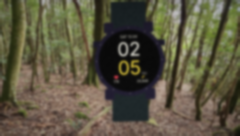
2:05
